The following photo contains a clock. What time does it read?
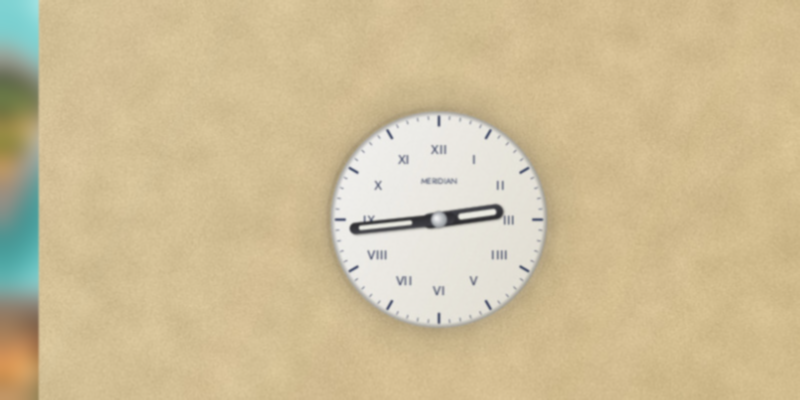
2:44
